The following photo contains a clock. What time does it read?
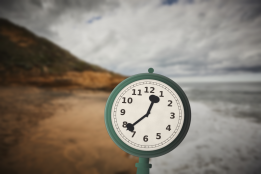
12:38
